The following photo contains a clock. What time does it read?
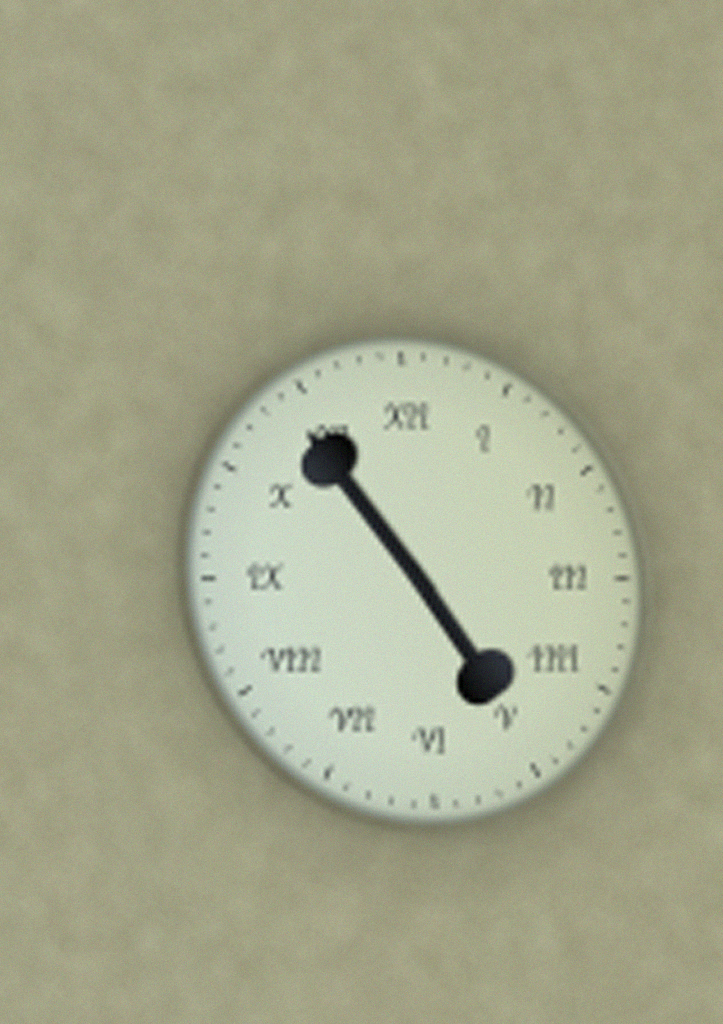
4:54
